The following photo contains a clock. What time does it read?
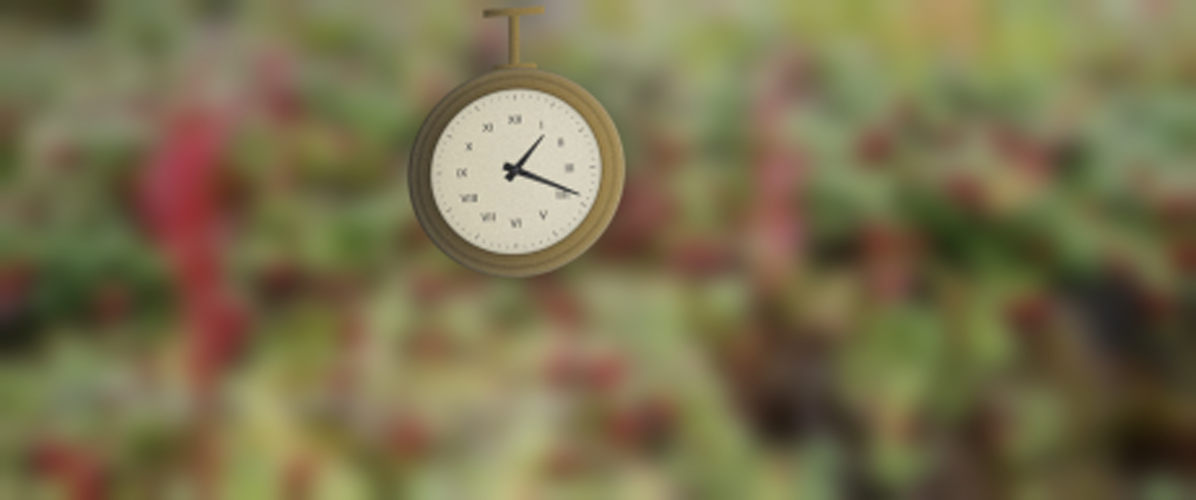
1:19
